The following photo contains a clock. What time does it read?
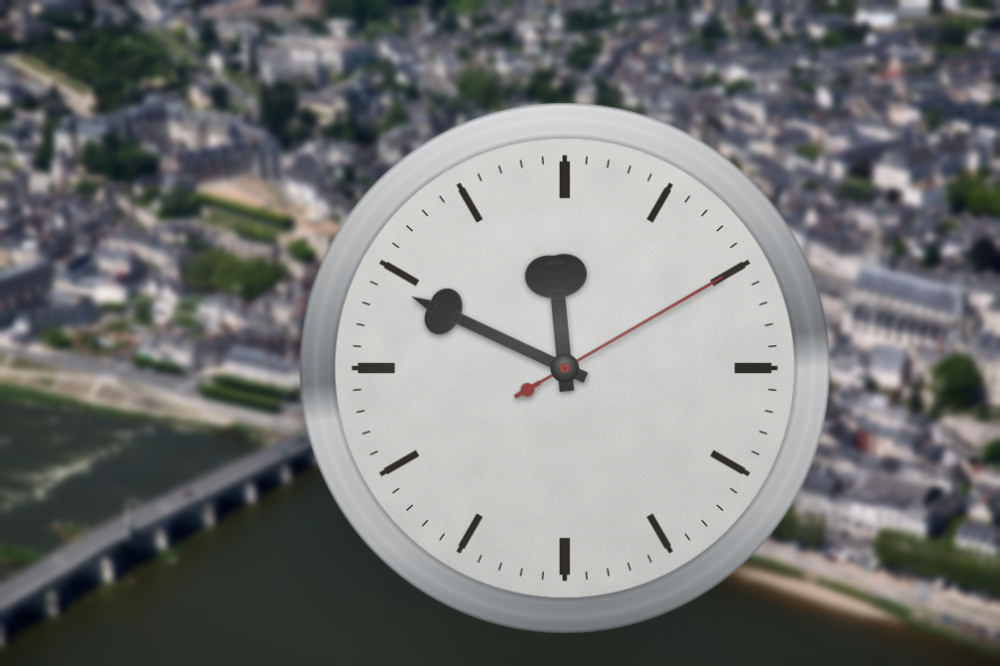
11:49:10
